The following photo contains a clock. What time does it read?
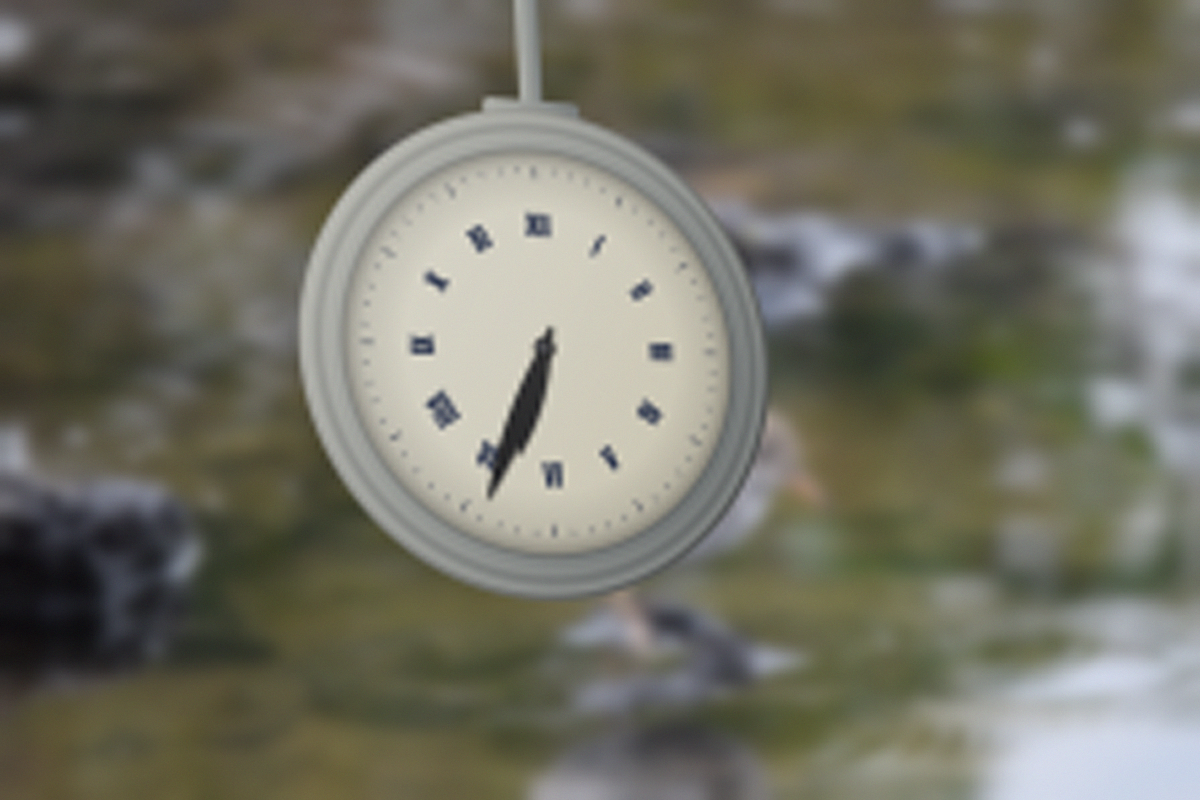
6:34
